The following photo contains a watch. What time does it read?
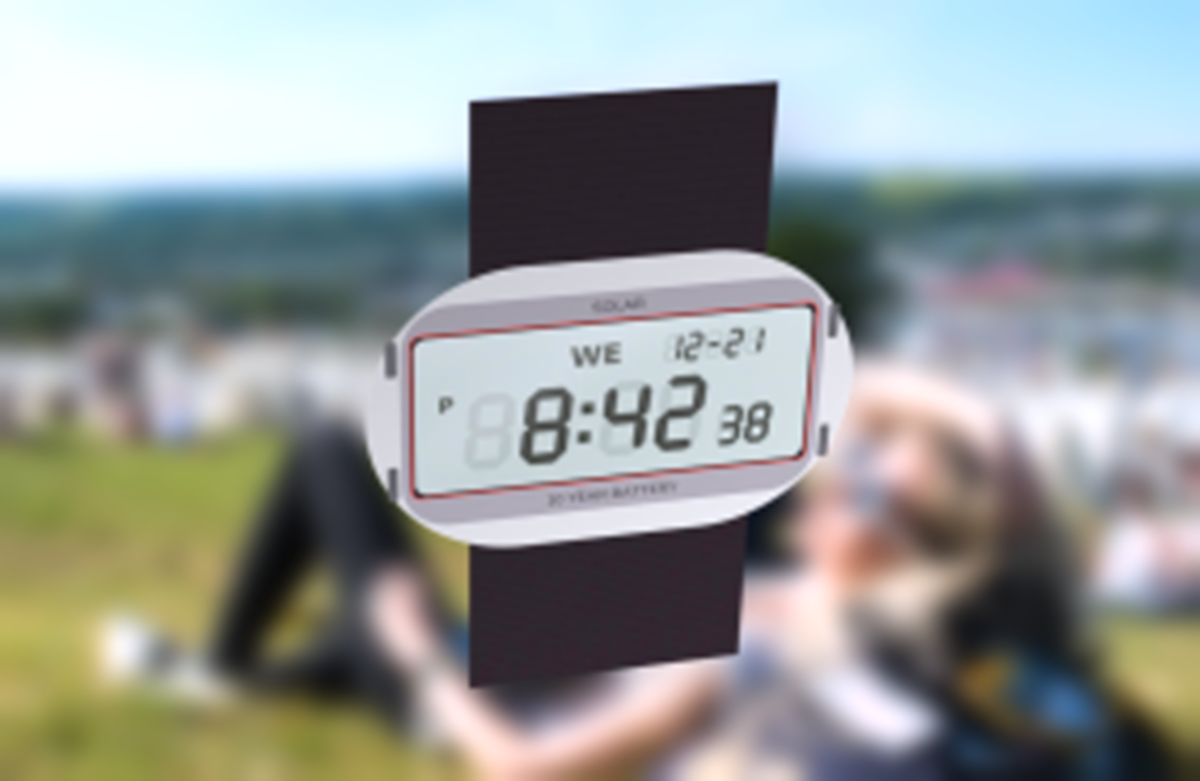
8:42:38
